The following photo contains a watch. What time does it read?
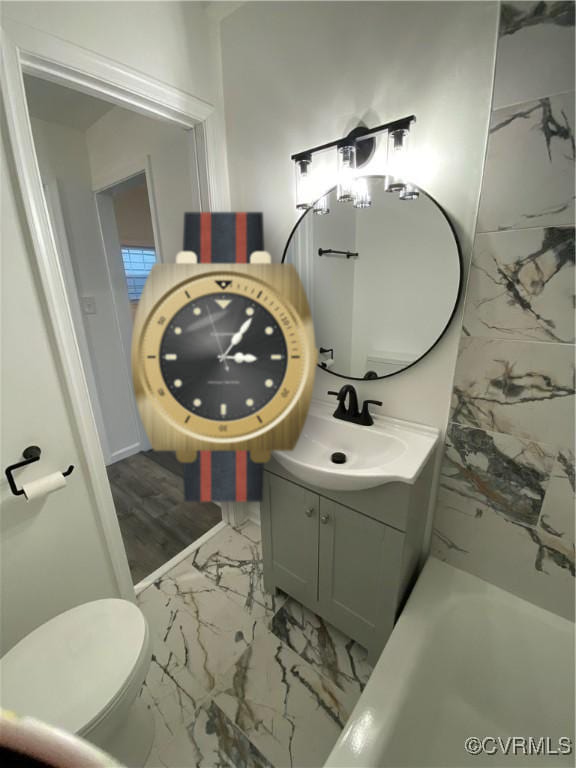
3:05:57
